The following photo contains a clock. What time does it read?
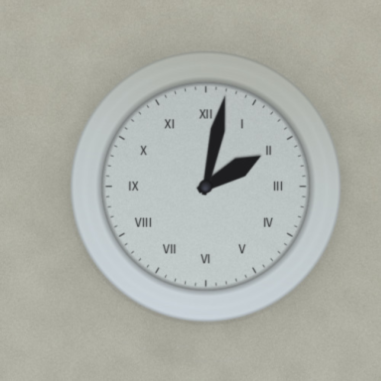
2:02
